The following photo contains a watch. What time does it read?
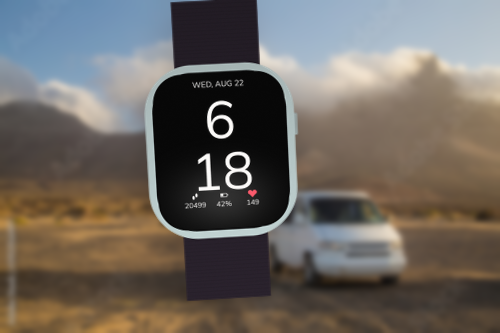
6:18
